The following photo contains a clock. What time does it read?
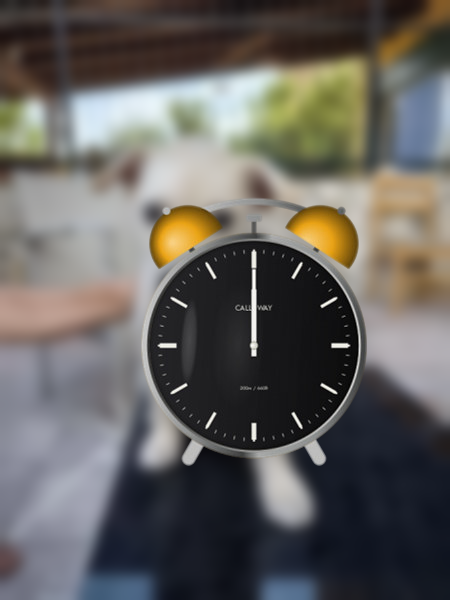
12:00
